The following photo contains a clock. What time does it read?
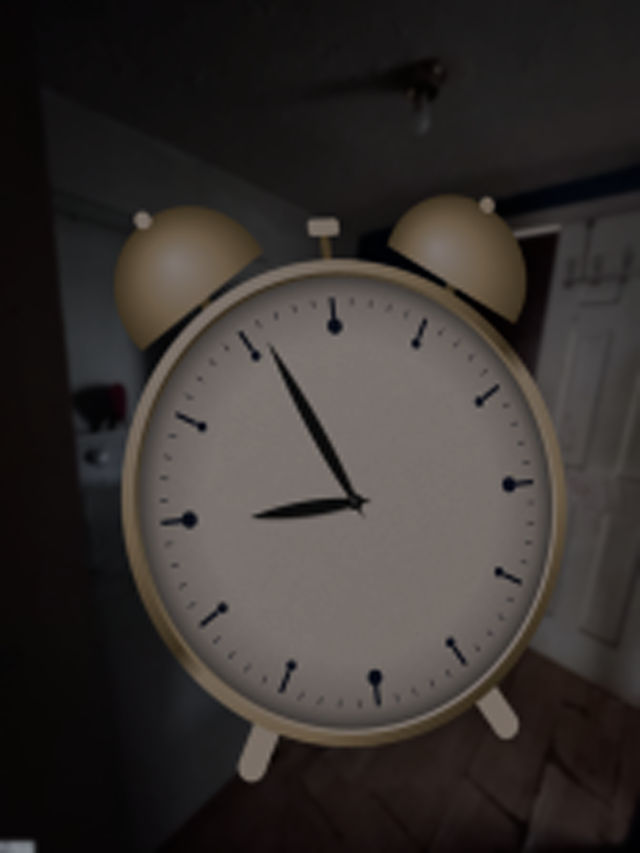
8:56
